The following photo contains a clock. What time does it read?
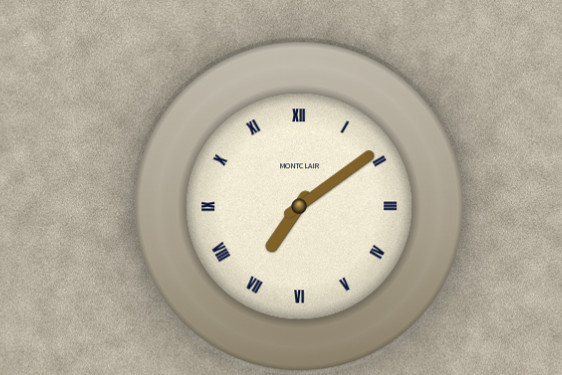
7:09
